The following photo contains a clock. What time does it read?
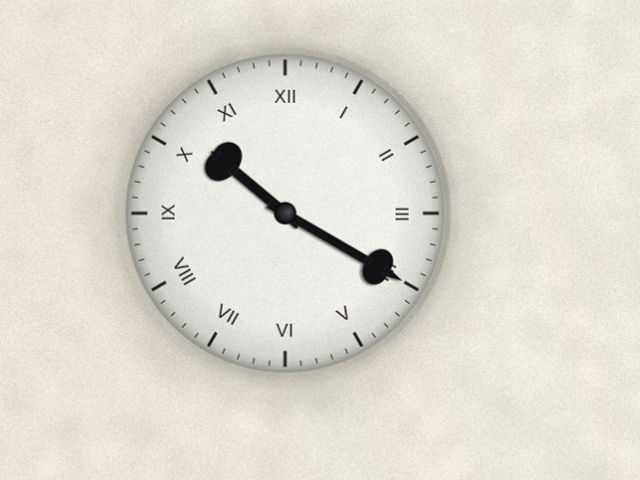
10:20
